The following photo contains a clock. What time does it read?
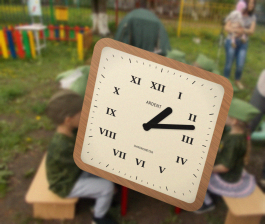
1:12
